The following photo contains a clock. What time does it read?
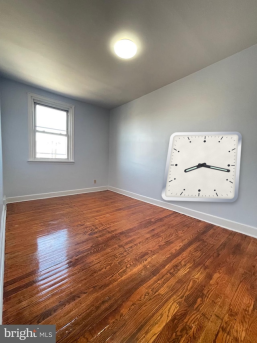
8:17
